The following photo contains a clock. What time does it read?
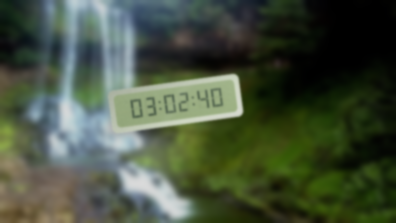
3:02:40
